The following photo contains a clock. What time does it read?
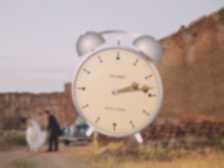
2:13
